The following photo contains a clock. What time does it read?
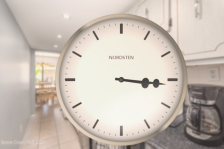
3:16
